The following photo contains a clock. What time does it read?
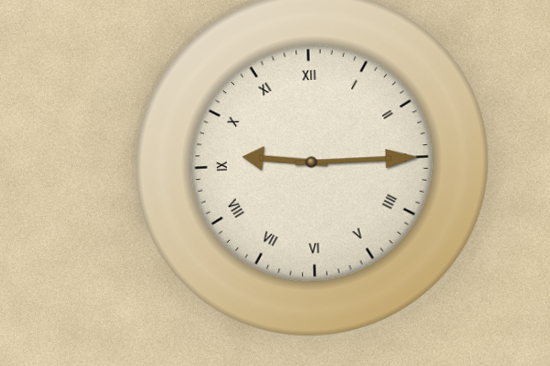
9:15
